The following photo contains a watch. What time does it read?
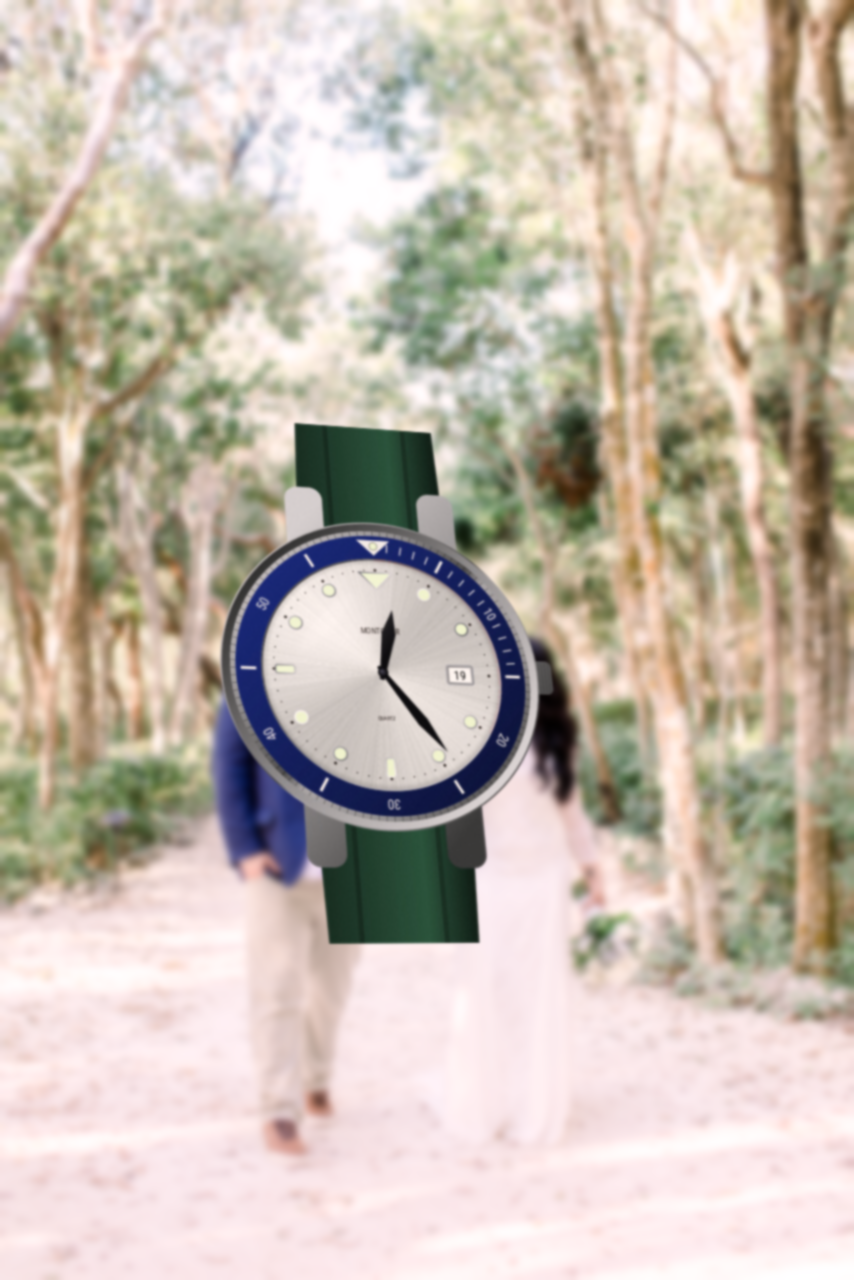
12:24
